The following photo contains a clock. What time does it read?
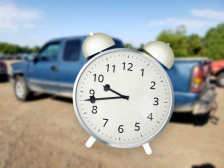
9:43
